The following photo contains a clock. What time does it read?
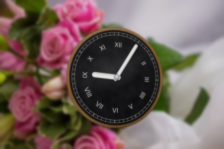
9:05
